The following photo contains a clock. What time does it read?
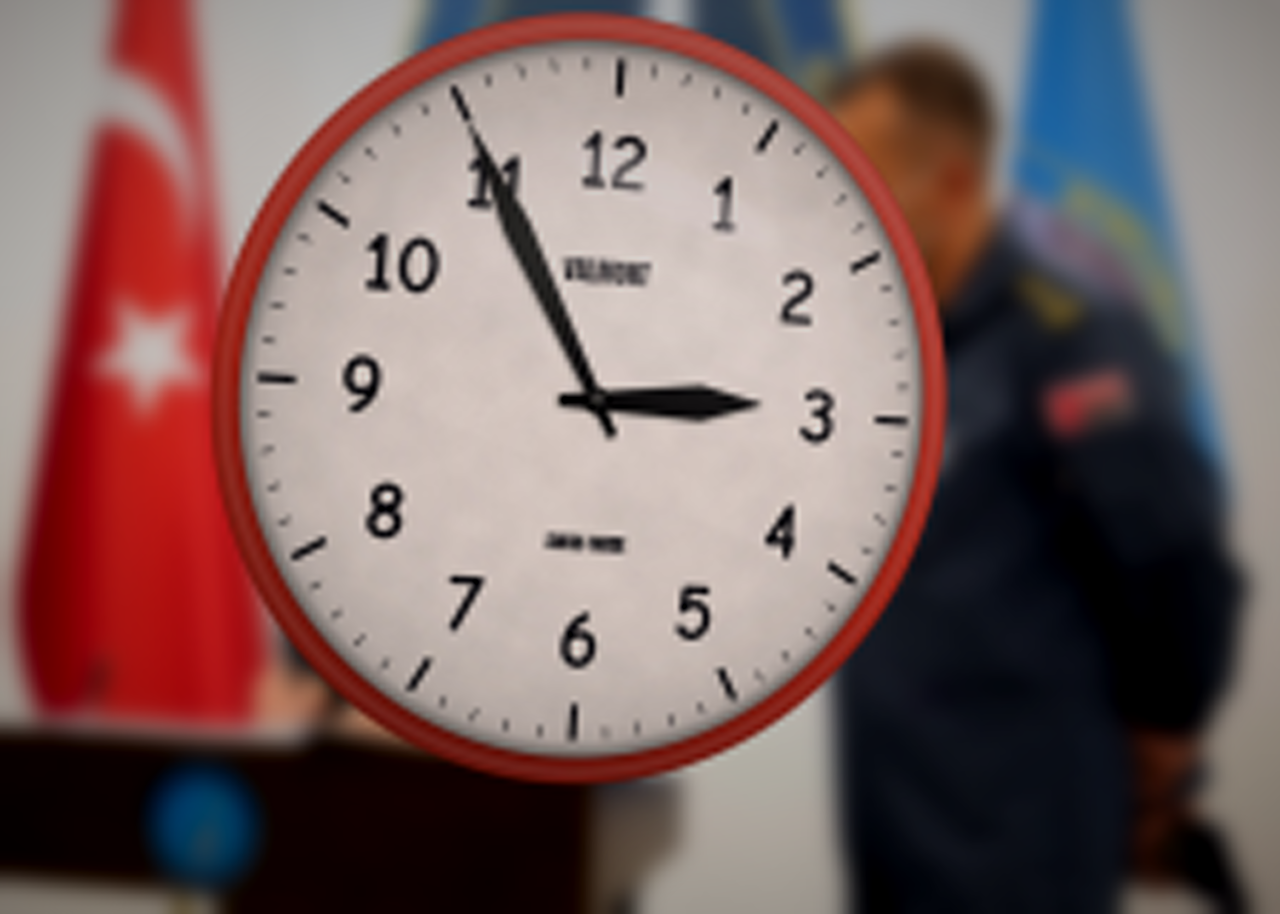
2:55
